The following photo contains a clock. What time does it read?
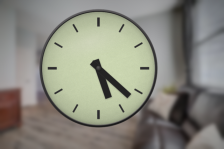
5:22
